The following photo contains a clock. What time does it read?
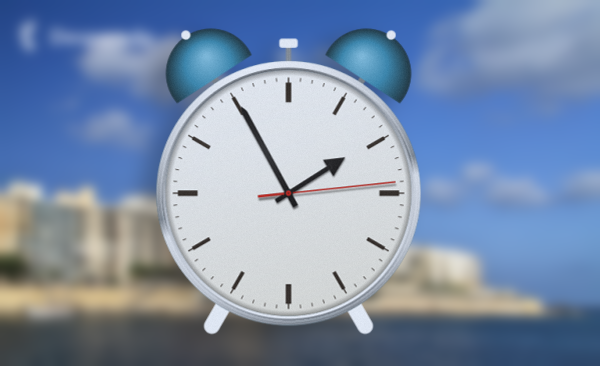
1:55:14
